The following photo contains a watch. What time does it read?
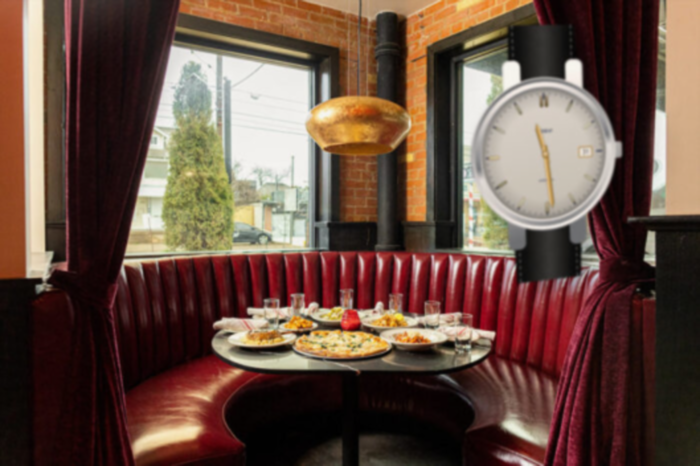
11:29
